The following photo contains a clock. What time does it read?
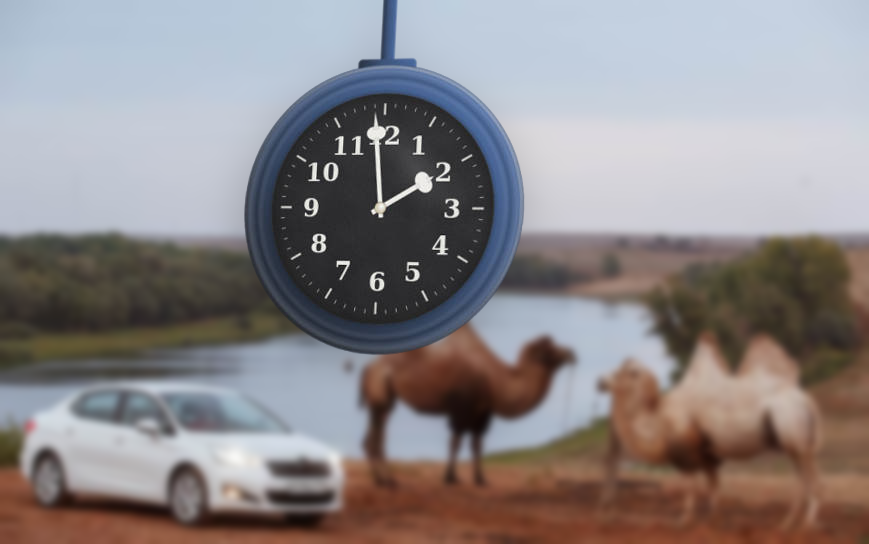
1:59
